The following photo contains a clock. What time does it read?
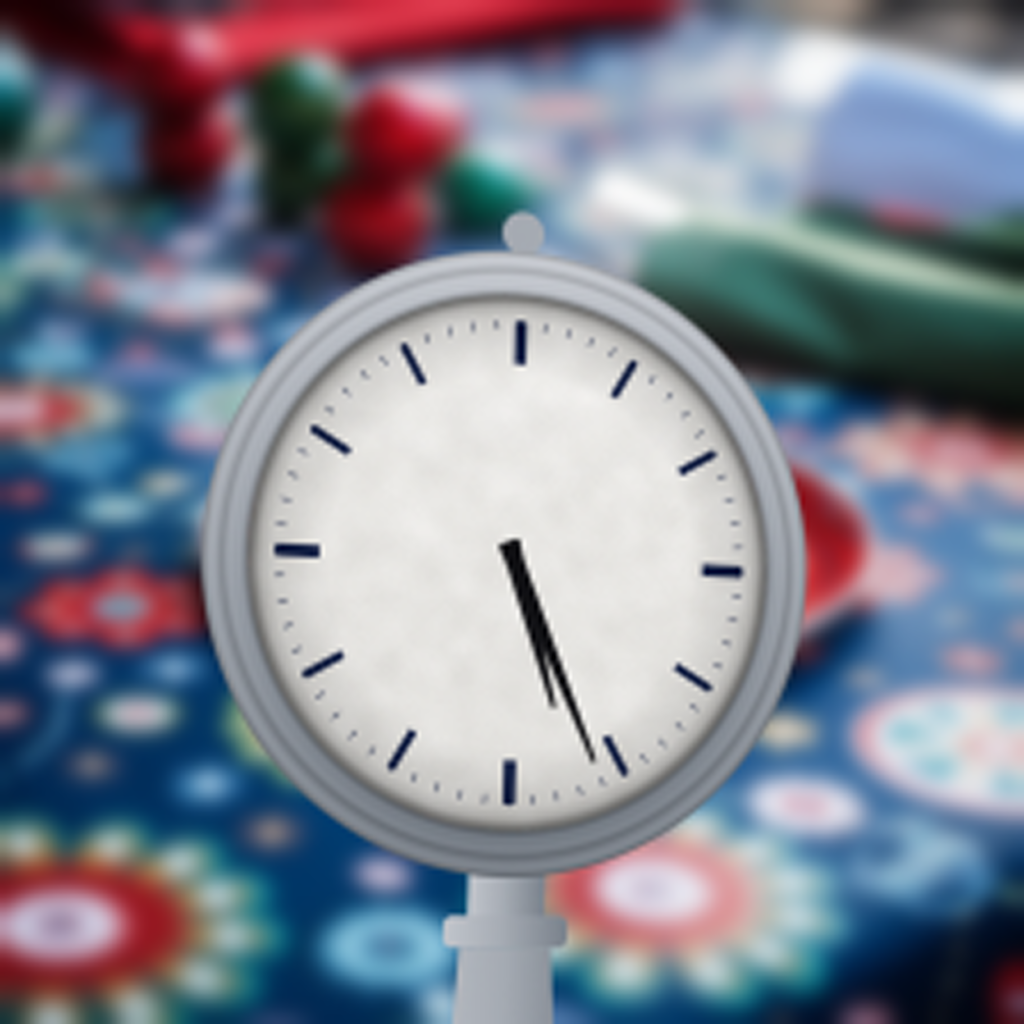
5:26
